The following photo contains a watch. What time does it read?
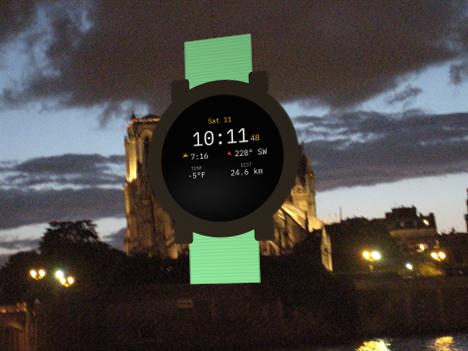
10:11:48
